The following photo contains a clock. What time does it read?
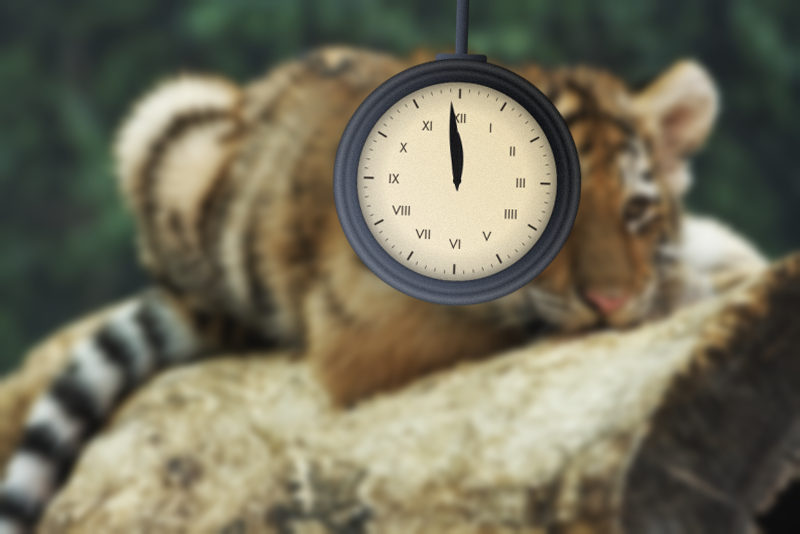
11:59
